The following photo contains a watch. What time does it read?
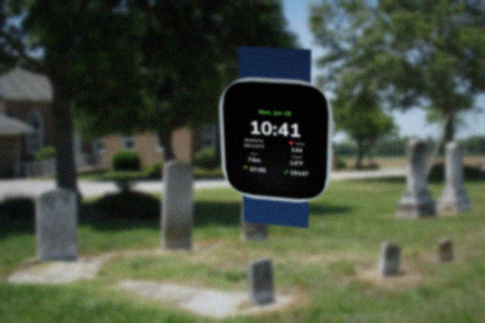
10:41
